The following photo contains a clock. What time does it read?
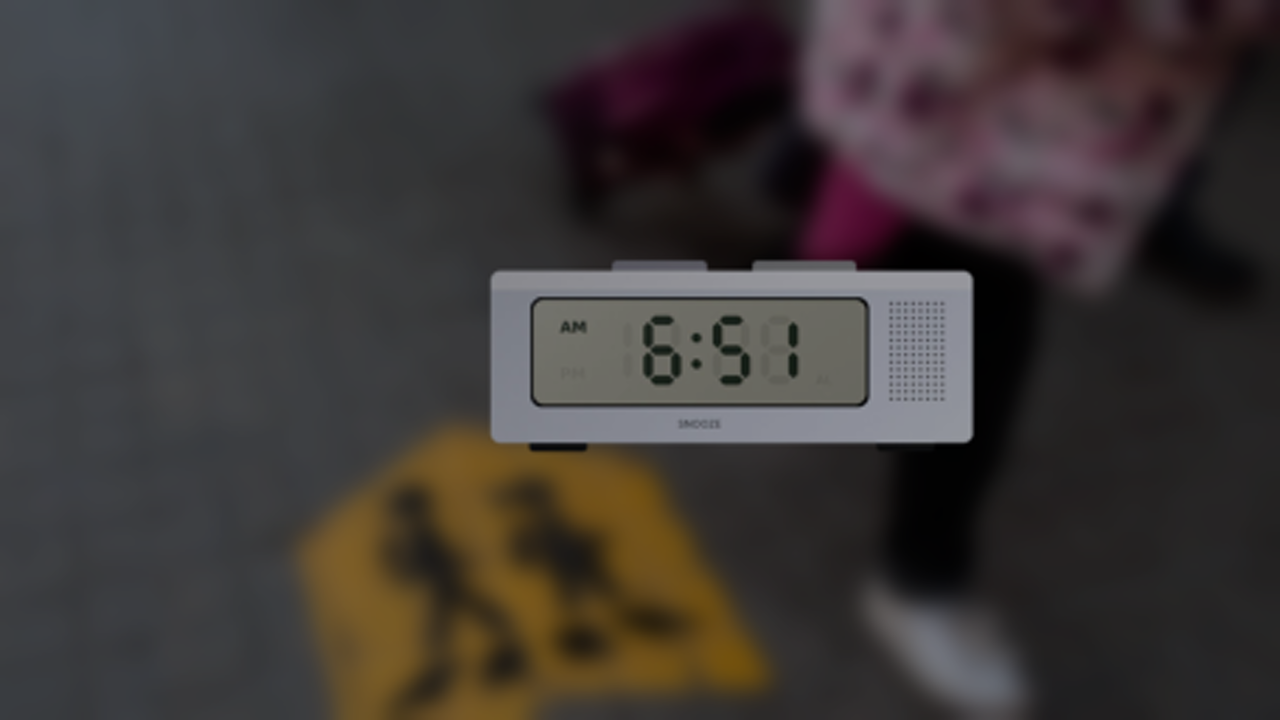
6:51
